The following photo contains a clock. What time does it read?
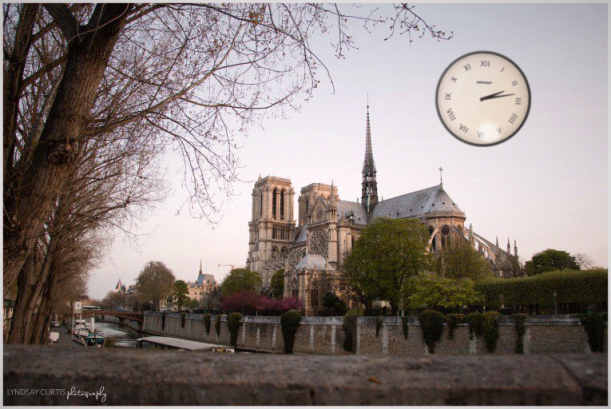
2:13
